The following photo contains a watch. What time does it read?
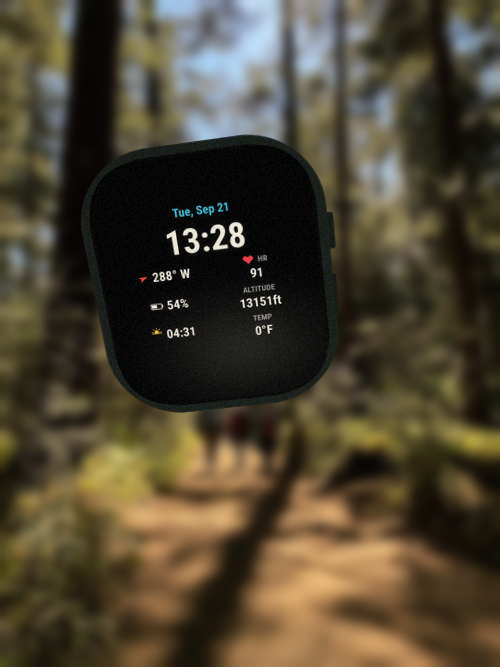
13:28
